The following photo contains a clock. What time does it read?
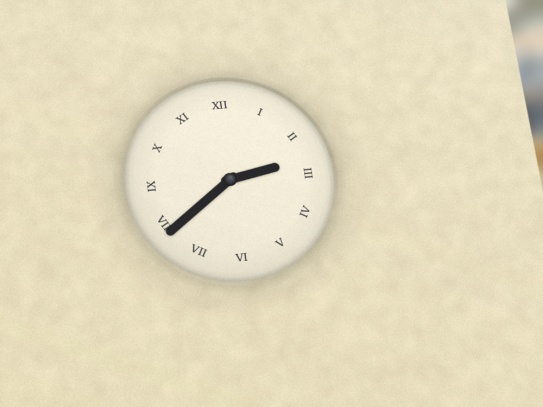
2:39
